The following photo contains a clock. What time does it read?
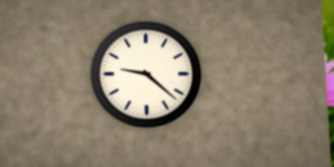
9:22
